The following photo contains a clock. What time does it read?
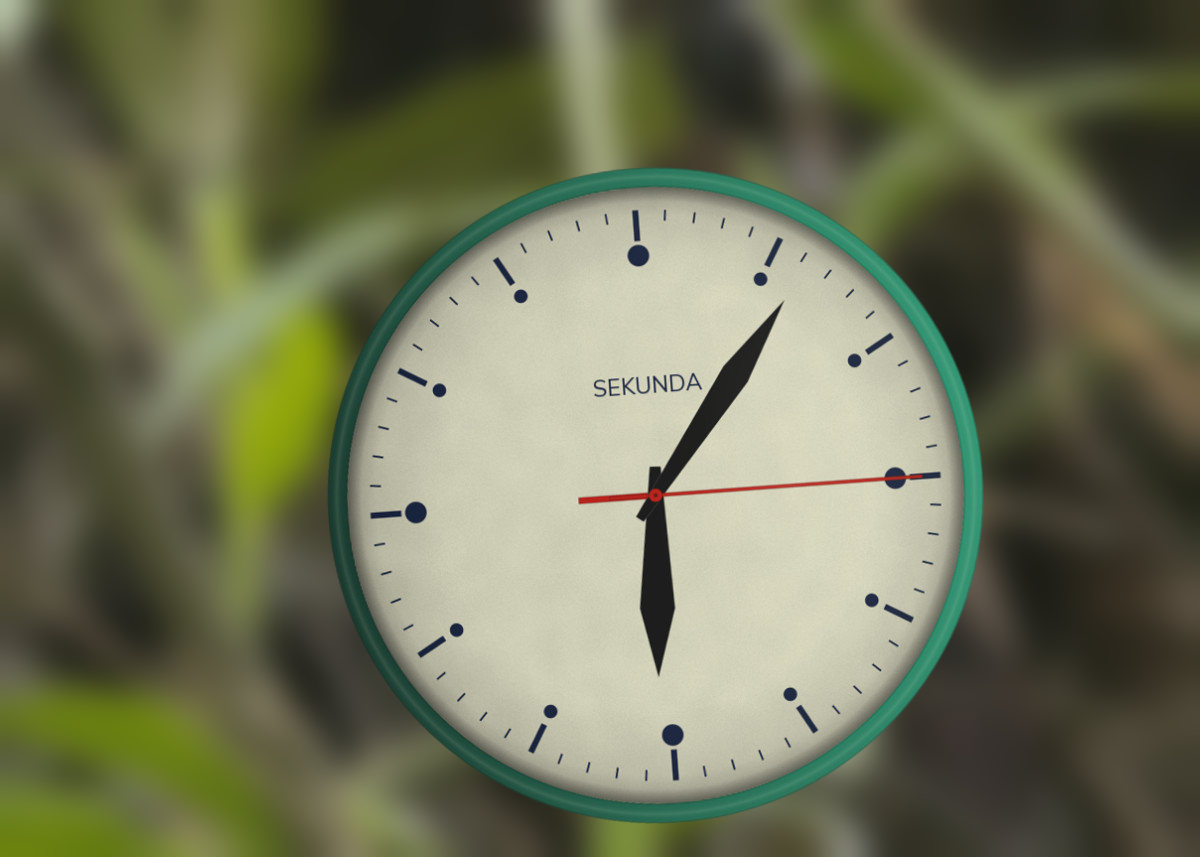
6:06:15
